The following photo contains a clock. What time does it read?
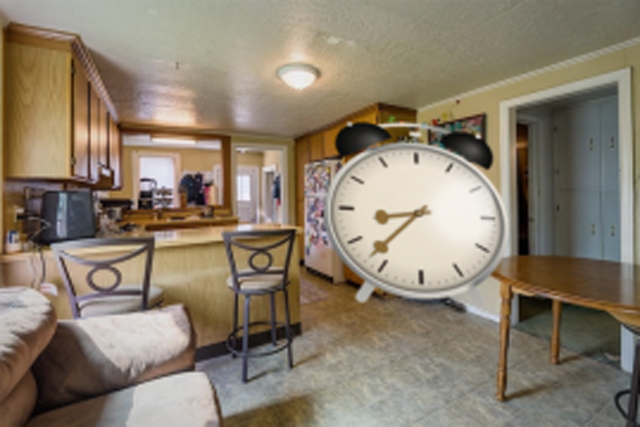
8:37
